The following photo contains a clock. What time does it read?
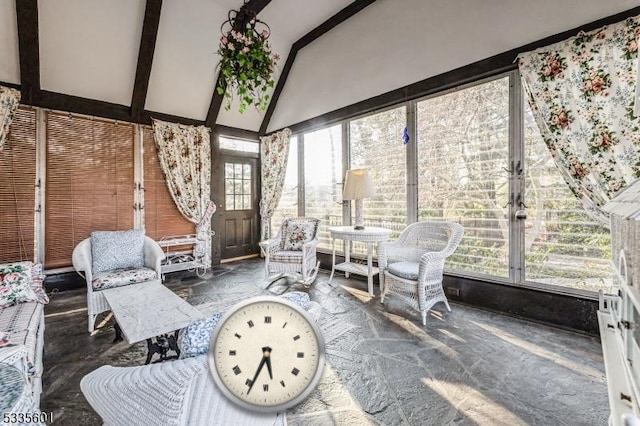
5:34
